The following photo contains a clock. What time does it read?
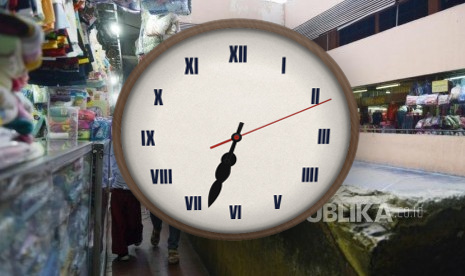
6:33:11
